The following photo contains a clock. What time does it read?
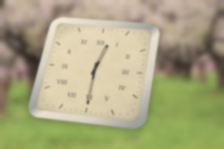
12:30
